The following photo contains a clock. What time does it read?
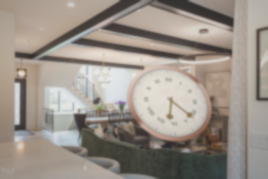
6:22
